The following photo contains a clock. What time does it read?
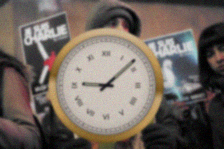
9:08
